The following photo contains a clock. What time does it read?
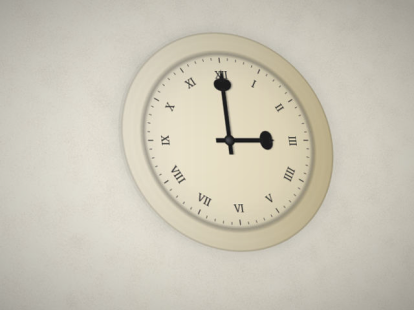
3:00
